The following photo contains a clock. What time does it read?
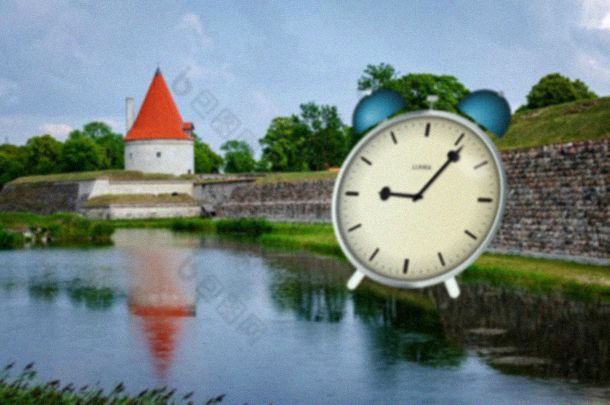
9:06
